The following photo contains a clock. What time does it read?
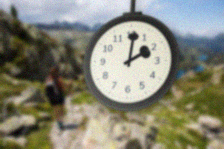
2:01
